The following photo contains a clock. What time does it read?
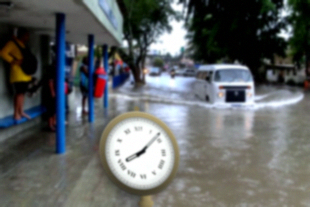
8:08
